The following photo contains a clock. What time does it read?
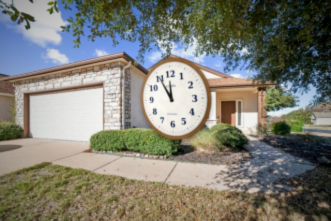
11:55
